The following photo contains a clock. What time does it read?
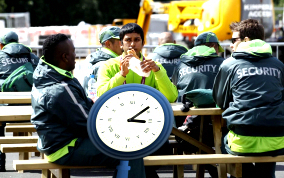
3:08
